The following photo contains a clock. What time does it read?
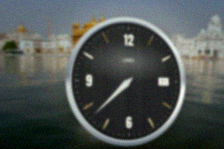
7:38
